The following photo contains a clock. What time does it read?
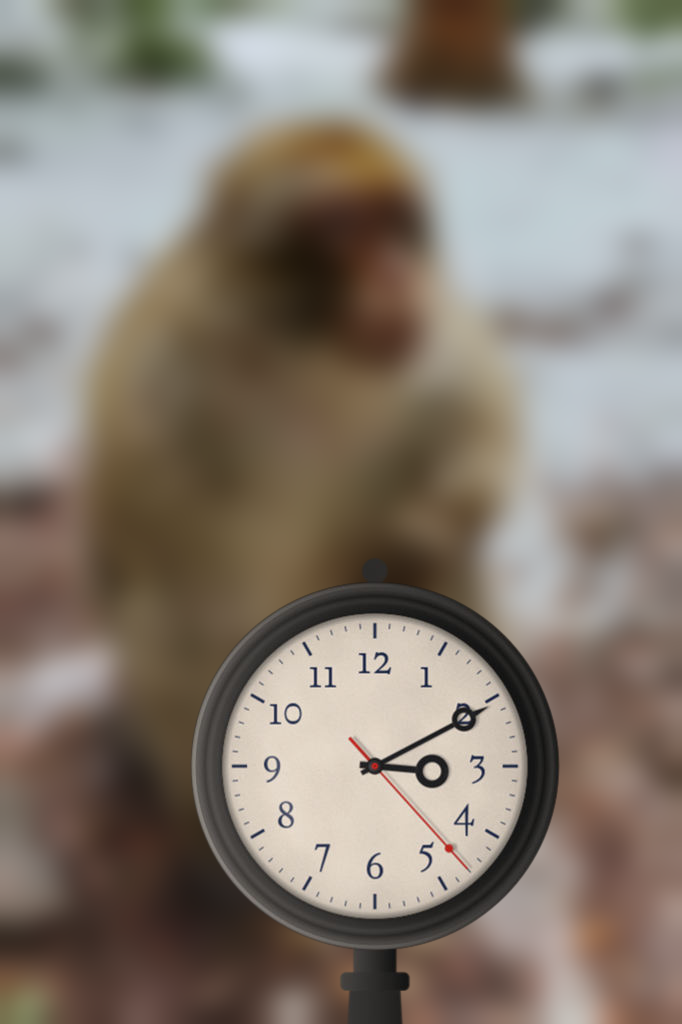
3:10:23
